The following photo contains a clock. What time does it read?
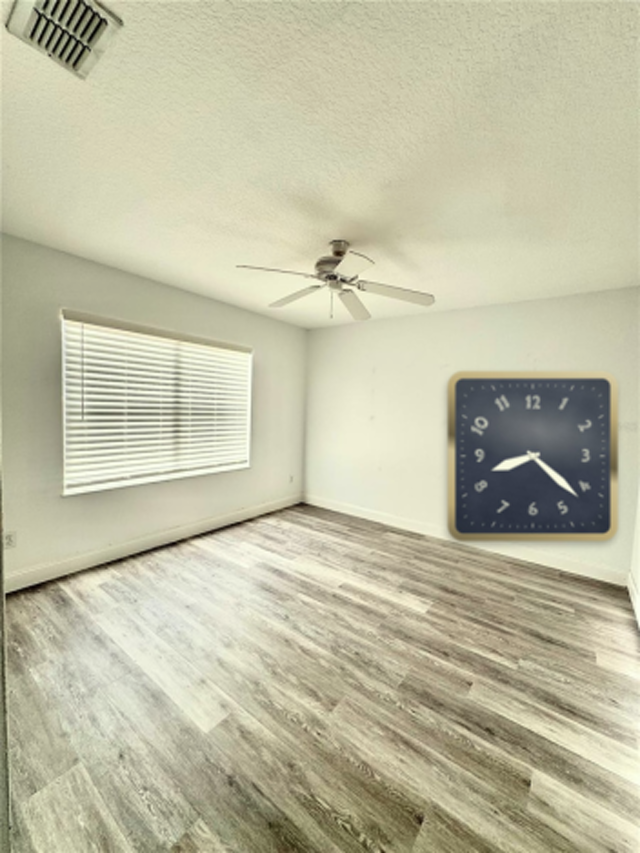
8:22
